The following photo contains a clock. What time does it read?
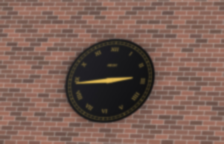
2:44
